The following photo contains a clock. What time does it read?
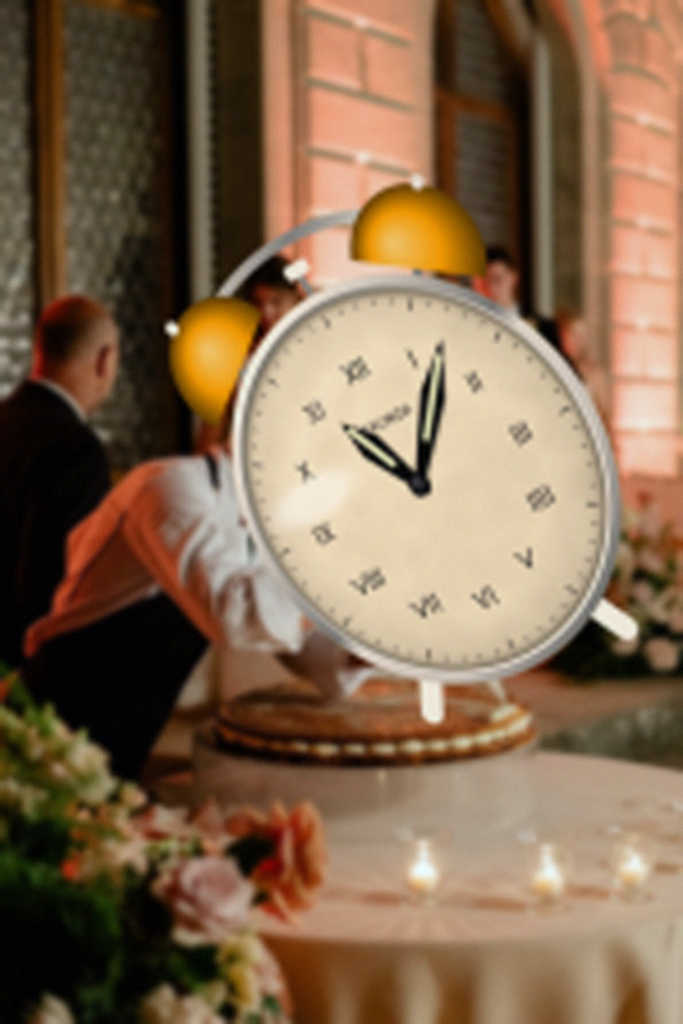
11:07
